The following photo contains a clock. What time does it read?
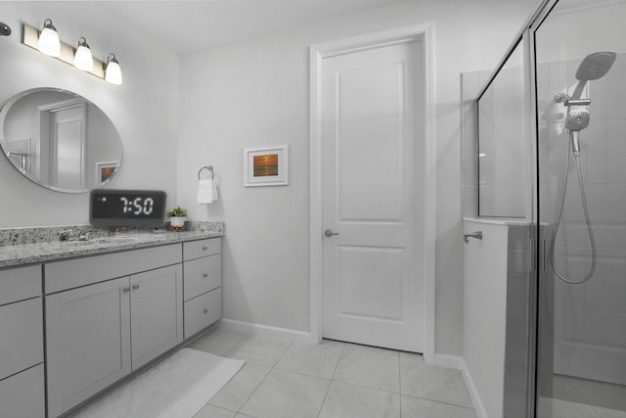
7:50
